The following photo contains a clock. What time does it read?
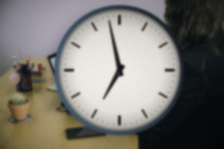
6:58
